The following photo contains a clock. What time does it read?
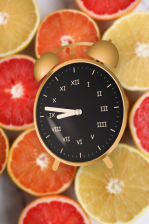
8:47
